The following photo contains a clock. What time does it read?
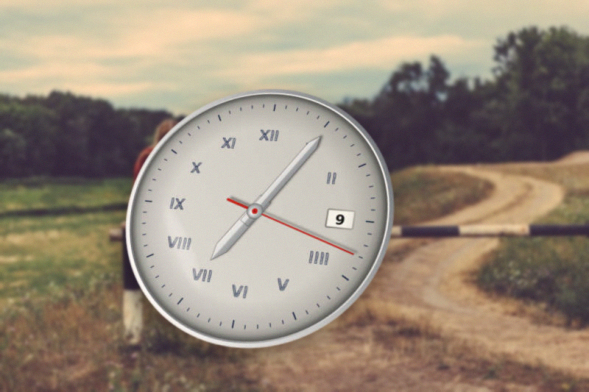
7:05:18
